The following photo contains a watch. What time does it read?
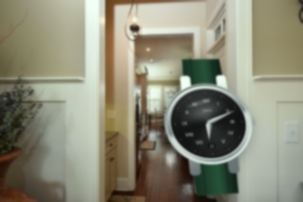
6:11
